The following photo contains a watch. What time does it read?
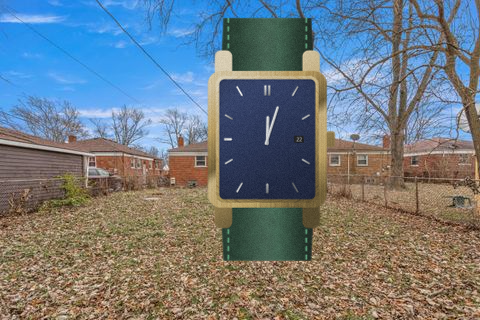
12:03
